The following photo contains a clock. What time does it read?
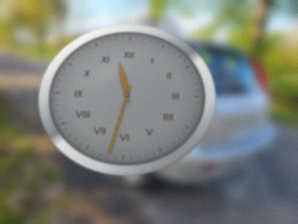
11:32
